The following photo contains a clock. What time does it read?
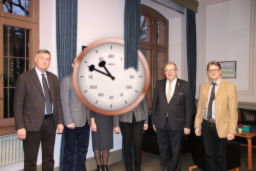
10:49
